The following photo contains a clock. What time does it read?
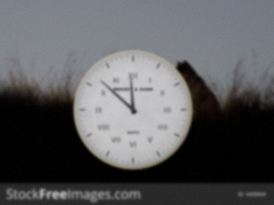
11:52
